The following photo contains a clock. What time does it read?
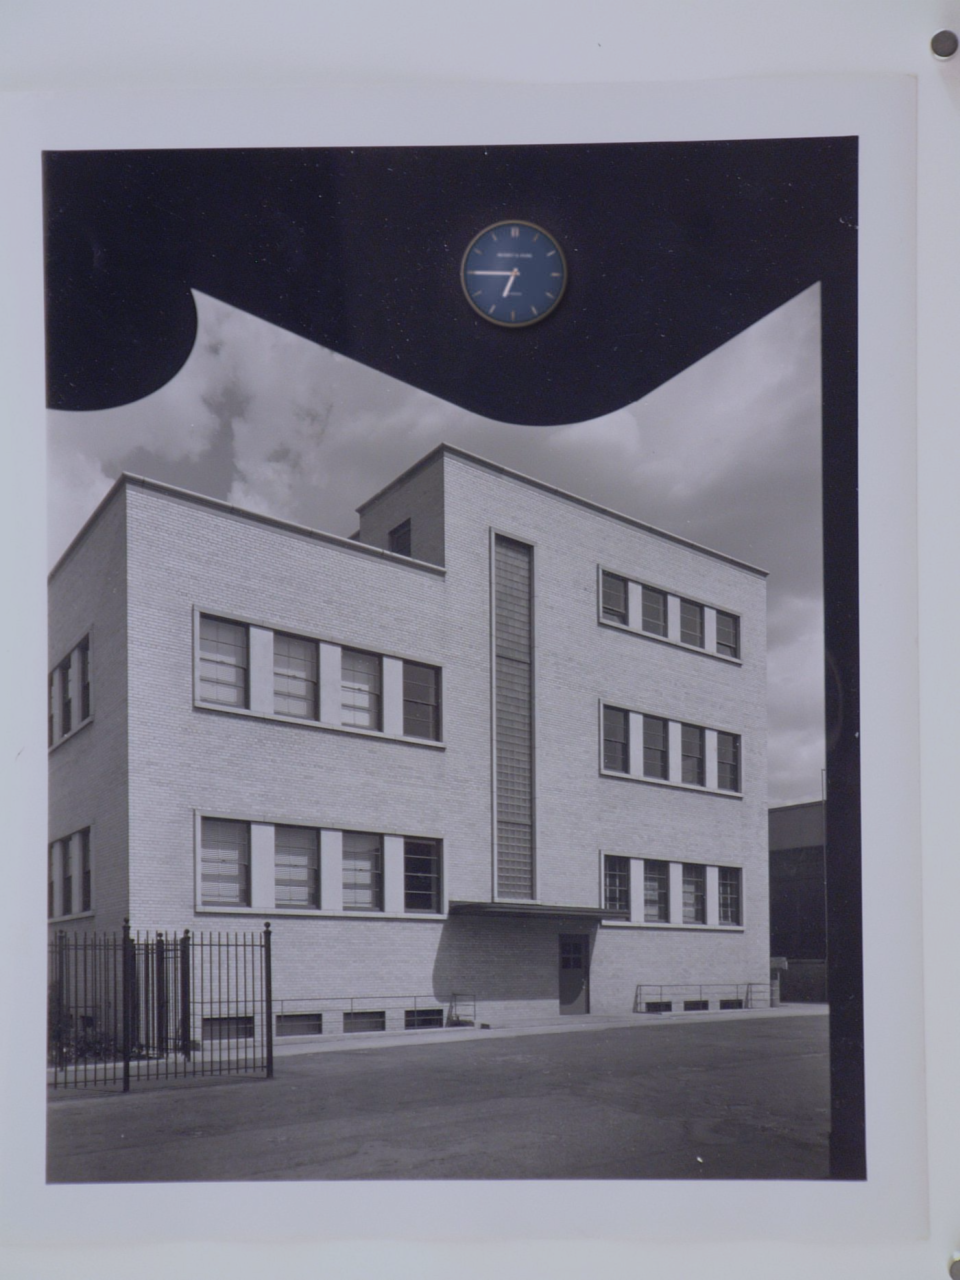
6:45
